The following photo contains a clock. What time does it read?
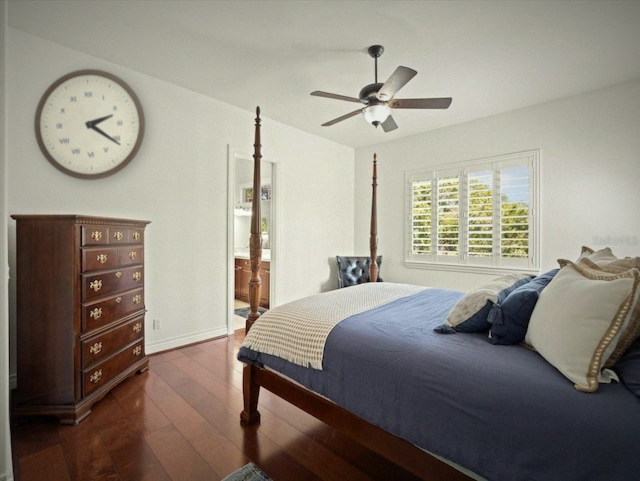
2:21
